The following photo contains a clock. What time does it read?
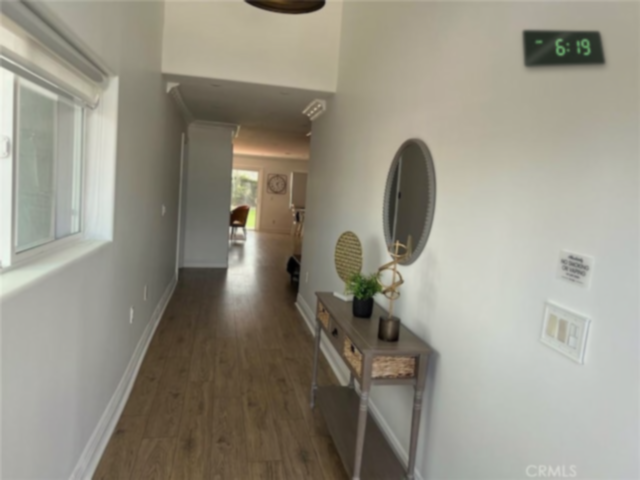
6:19
